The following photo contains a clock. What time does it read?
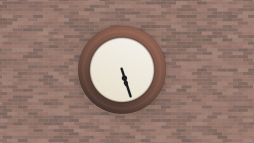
5:27
